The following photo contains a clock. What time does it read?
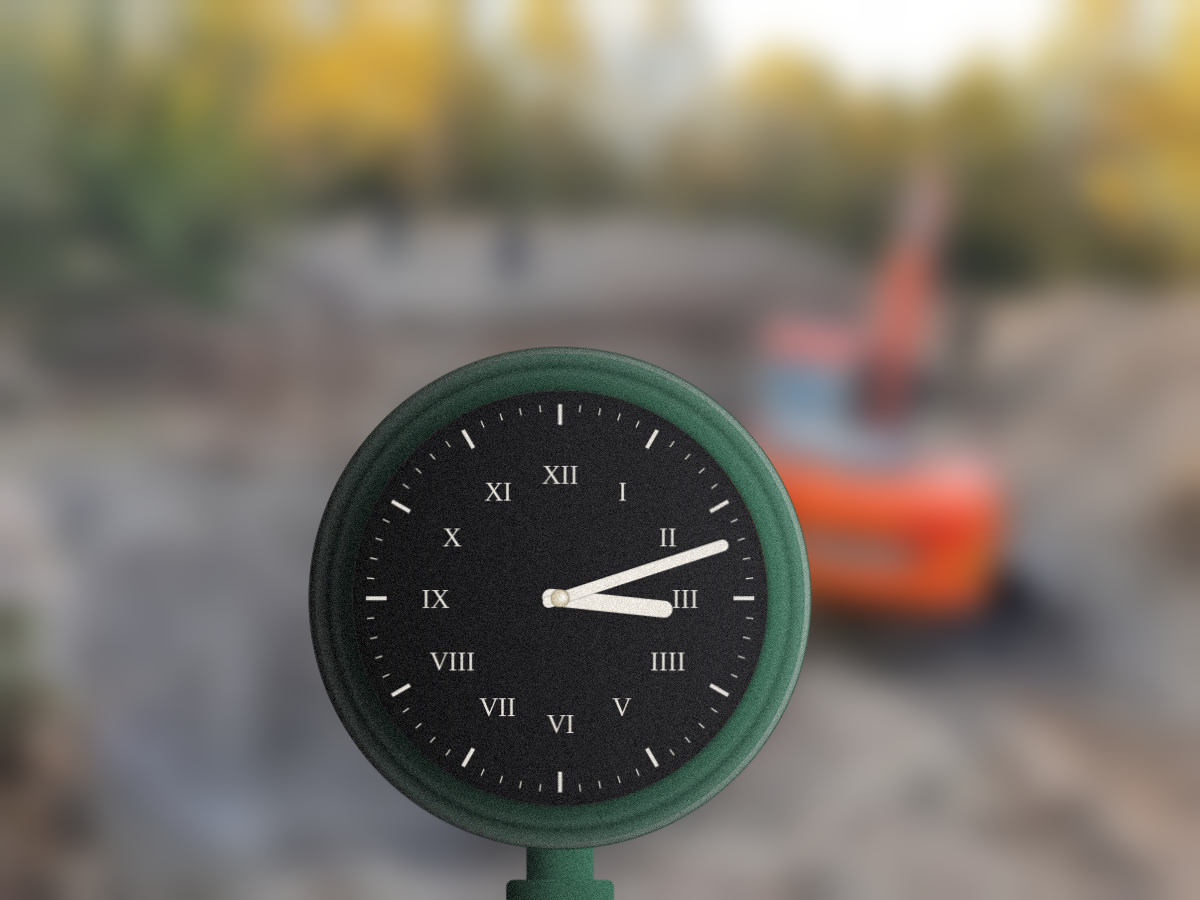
3:12
